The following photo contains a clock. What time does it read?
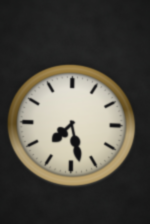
7:28
